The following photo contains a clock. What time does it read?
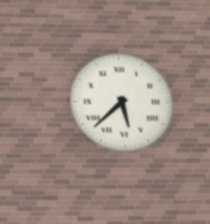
5:38
